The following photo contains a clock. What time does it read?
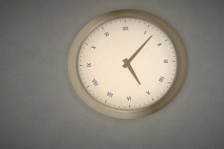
5:07
